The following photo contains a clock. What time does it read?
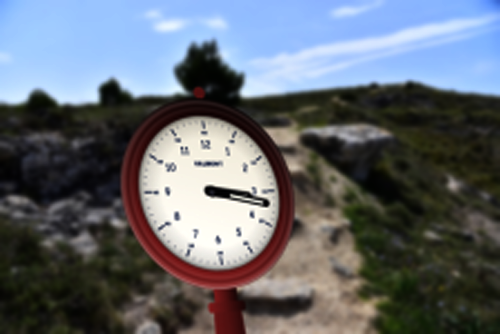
3:17
